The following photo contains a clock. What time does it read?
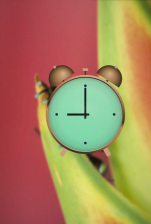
9:00
